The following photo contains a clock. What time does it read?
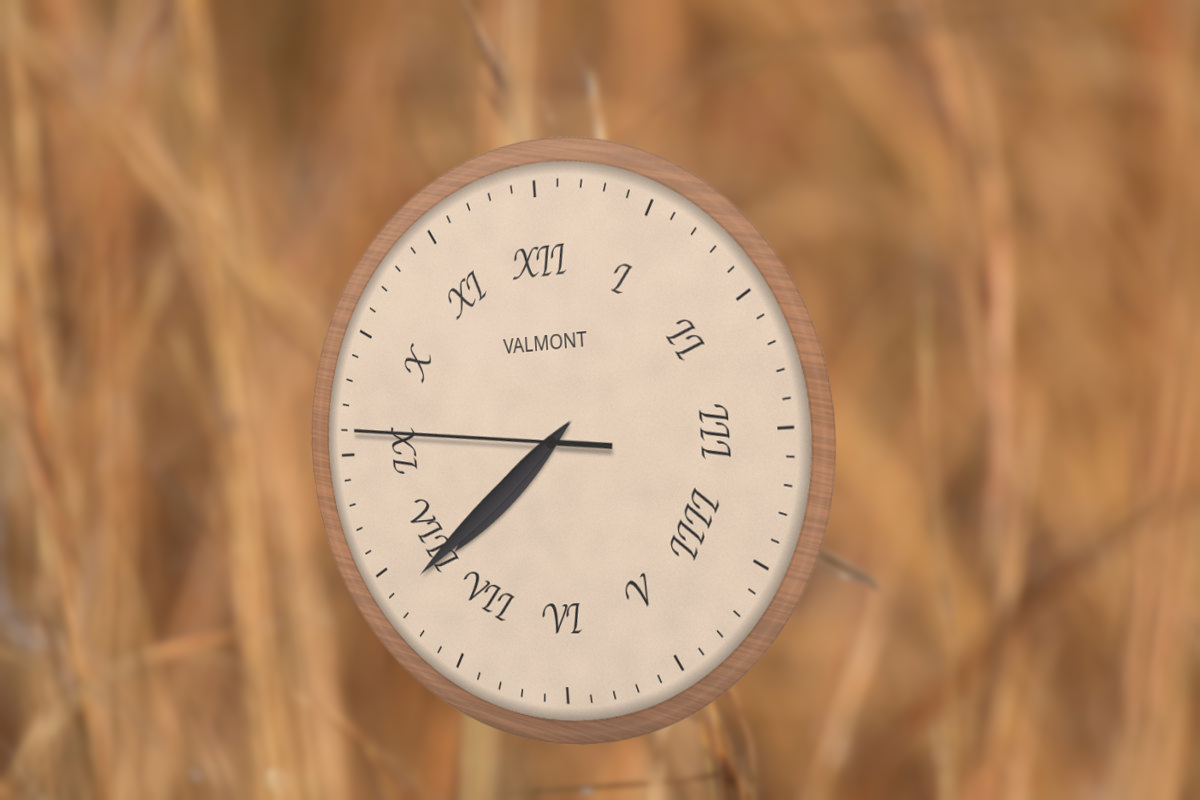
7:38:46
